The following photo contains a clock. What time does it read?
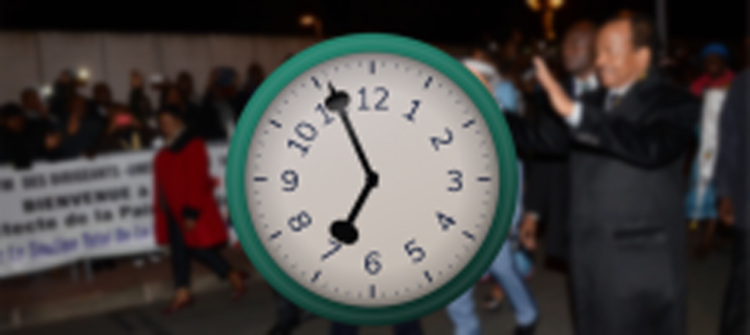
6:56
